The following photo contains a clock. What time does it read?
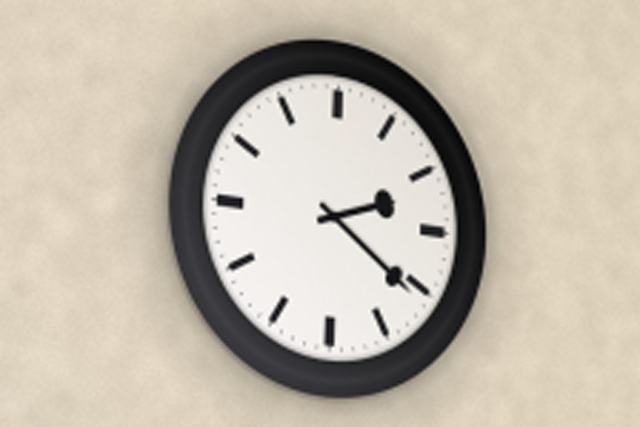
2:21
